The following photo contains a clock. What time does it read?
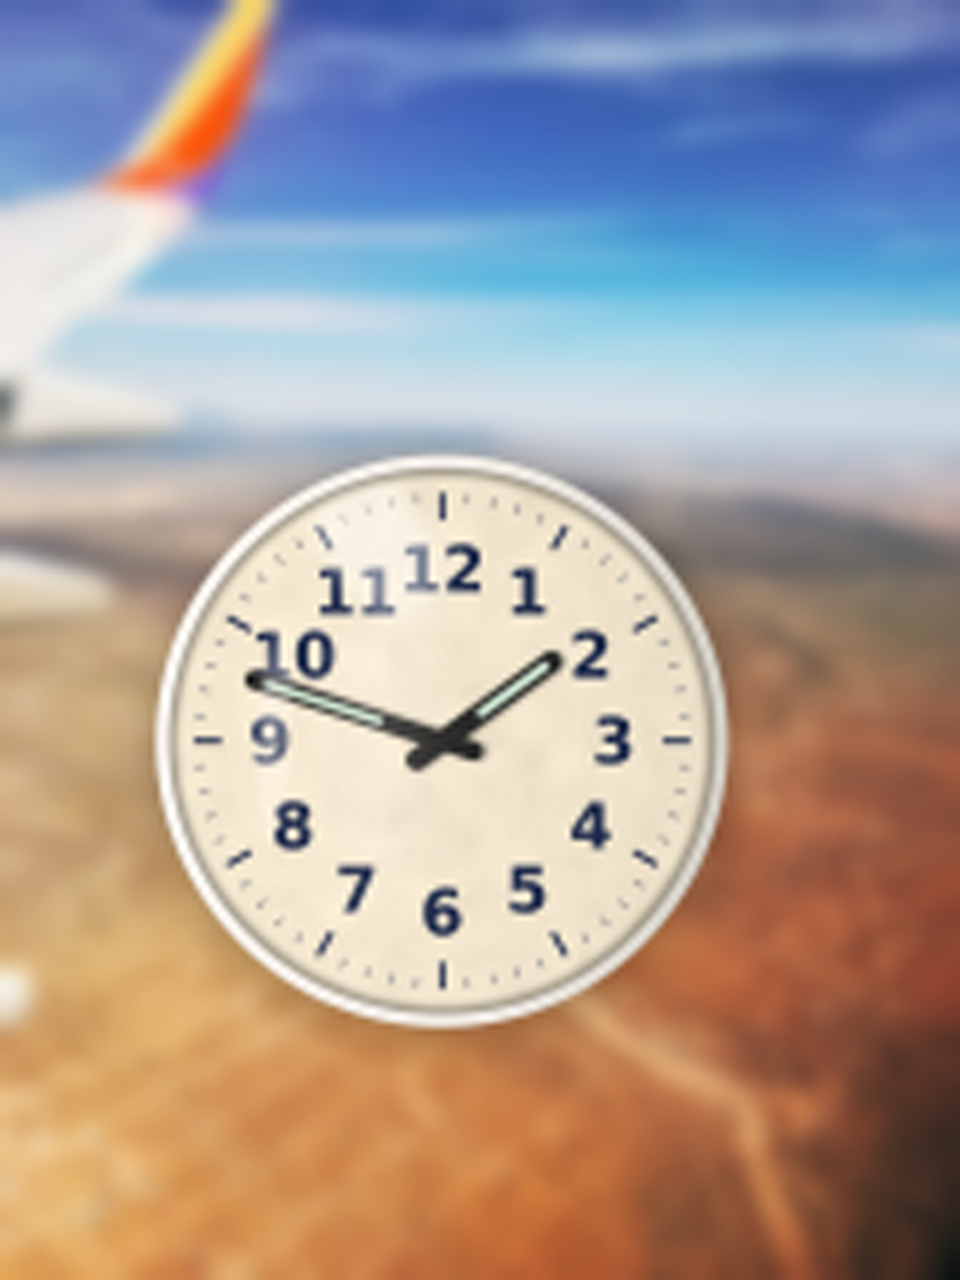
1:48
